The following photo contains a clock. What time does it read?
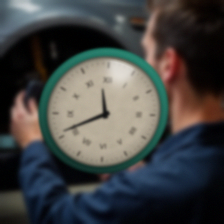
11:41
